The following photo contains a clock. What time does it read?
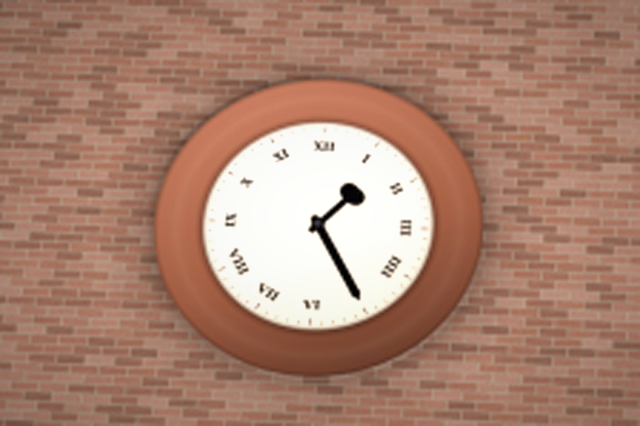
1:25
